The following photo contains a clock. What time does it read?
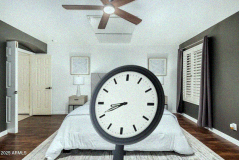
8:41
